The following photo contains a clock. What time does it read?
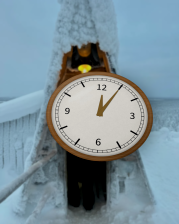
12:05
